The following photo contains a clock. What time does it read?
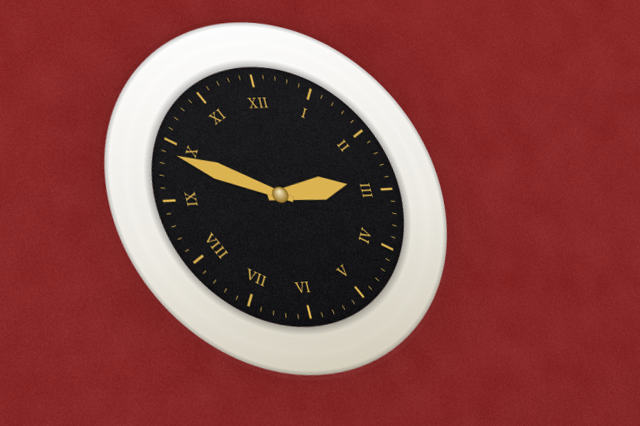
2:49
